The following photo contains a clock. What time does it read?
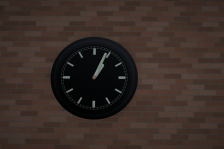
1:04
